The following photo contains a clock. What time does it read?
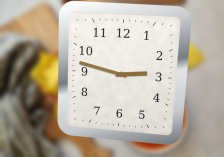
2:47
